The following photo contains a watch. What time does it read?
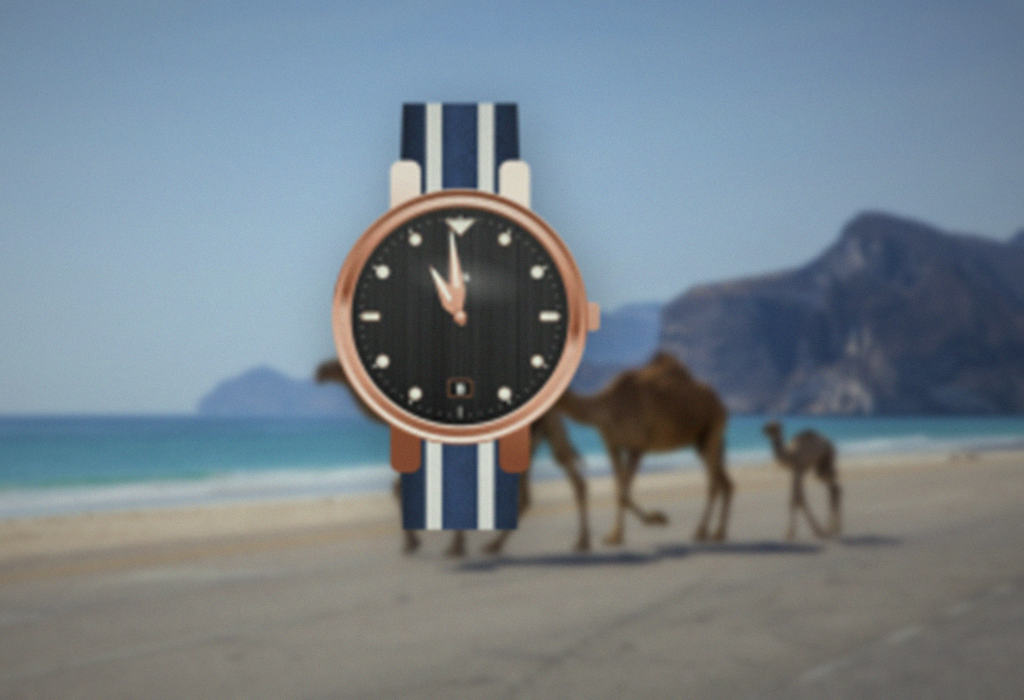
10:59
